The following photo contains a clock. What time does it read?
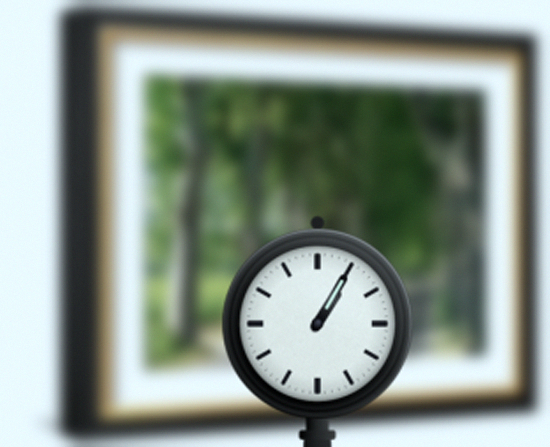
1:05
